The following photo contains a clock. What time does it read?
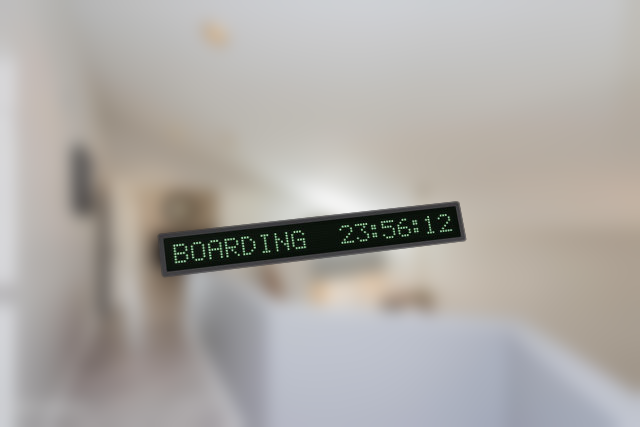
23:56:12
